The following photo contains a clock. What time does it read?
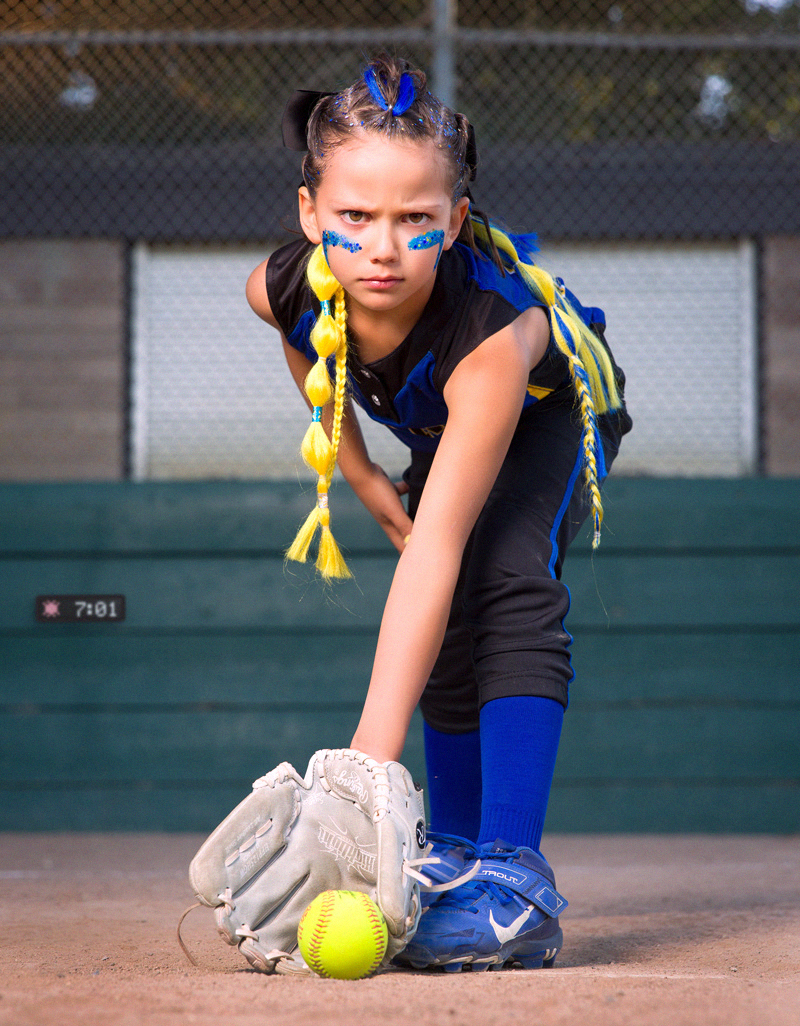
7:01
